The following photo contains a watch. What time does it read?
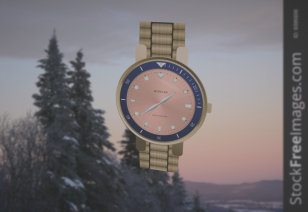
1:39
